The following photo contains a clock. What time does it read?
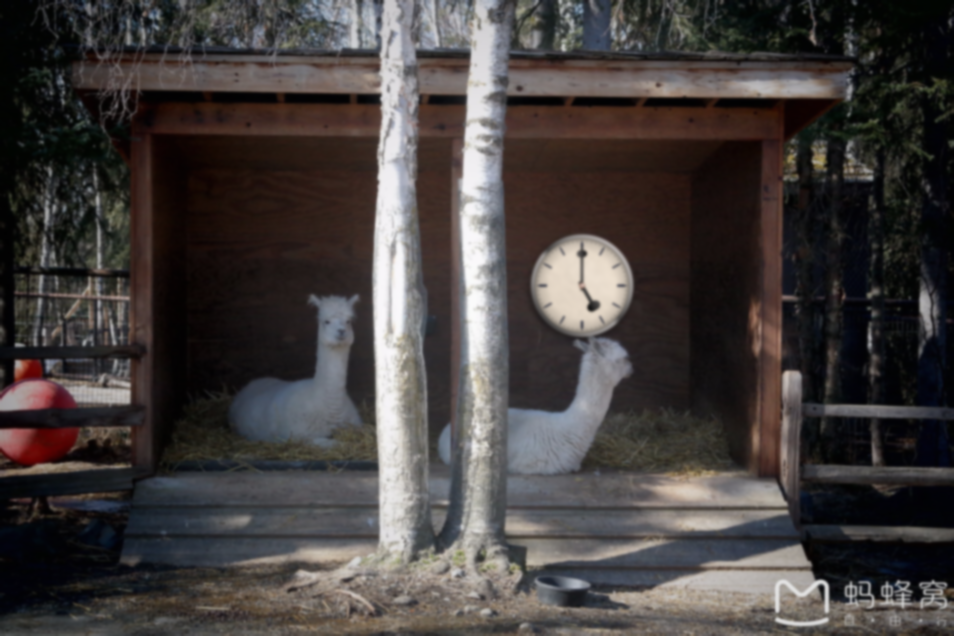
5:00
